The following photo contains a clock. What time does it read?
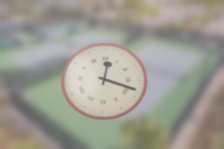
12:18
